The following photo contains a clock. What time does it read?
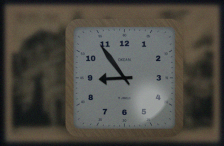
8:54
